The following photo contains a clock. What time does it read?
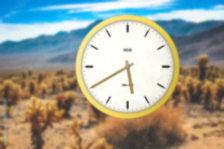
5:40
